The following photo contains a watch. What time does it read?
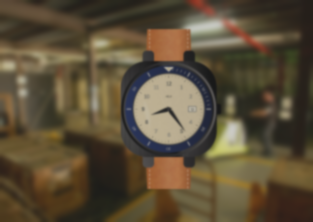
8:24
